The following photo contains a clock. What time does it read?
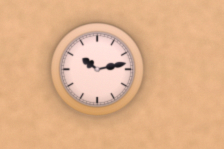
10:13
